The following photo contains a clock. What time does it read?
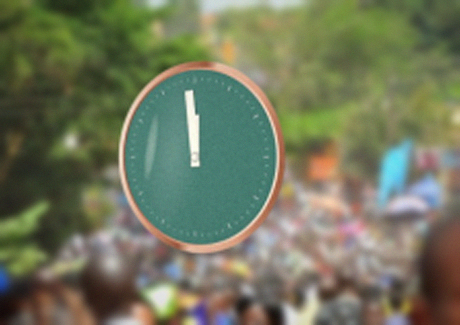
11:59
